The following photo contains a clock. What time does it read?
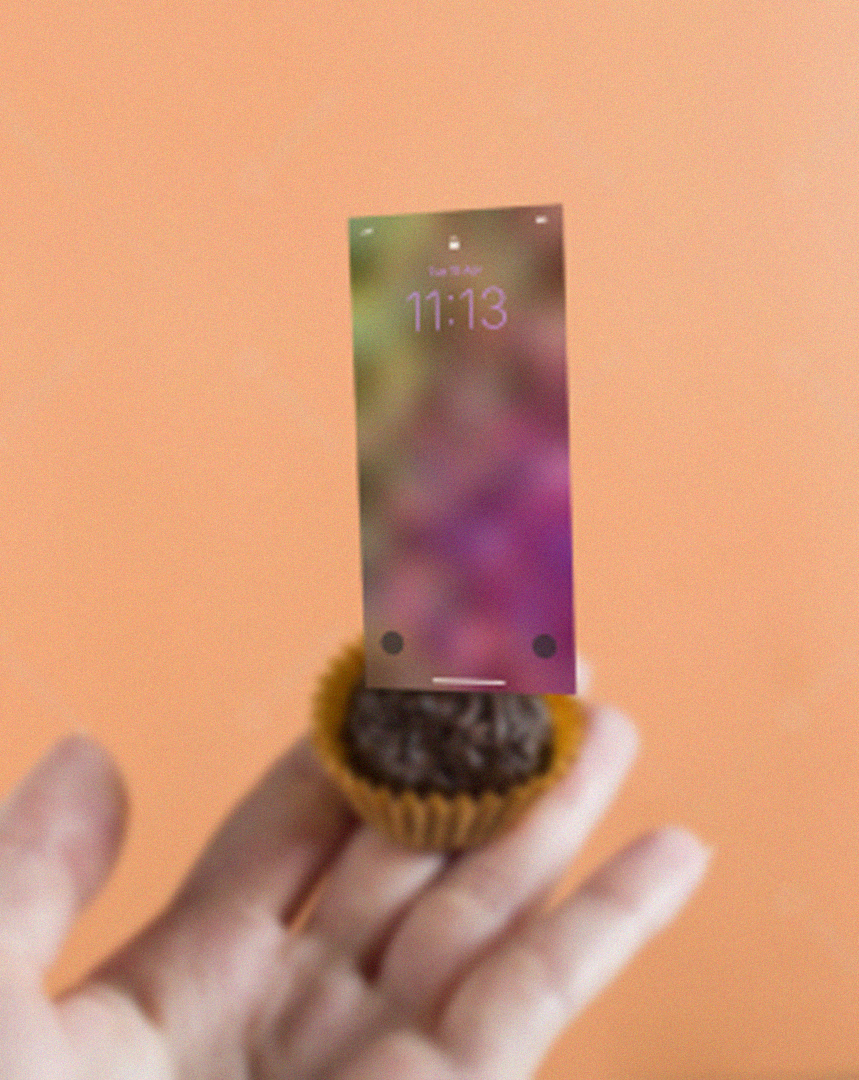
11:13
